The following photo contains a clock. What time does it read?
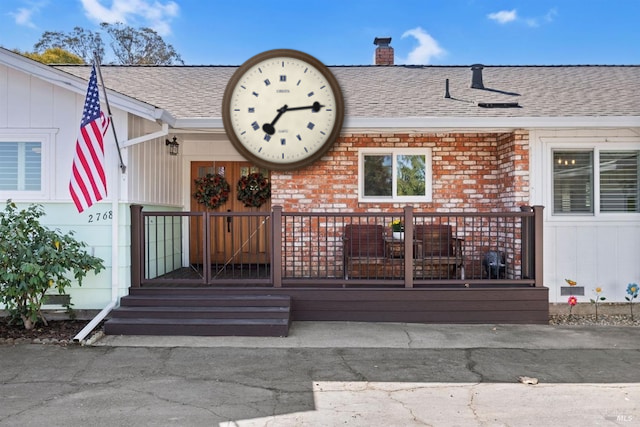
7:14
